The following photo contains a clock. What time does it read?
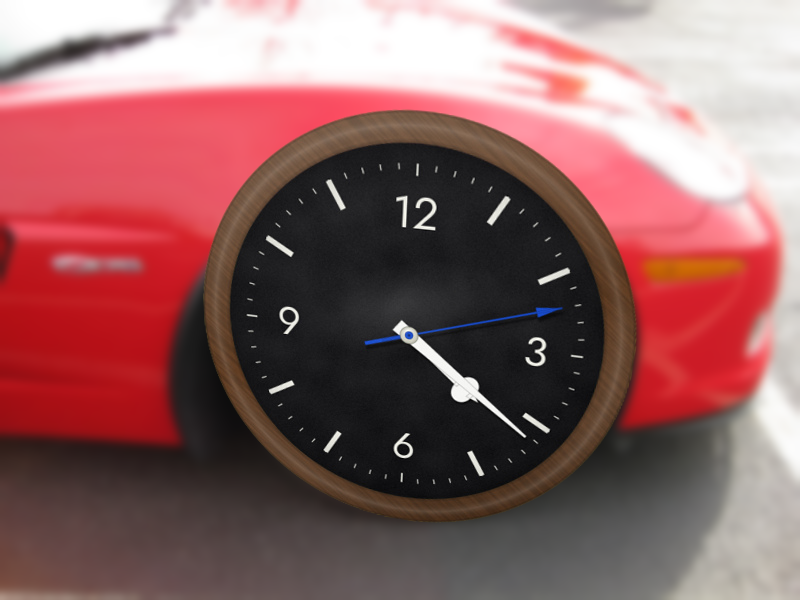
4:21:12
